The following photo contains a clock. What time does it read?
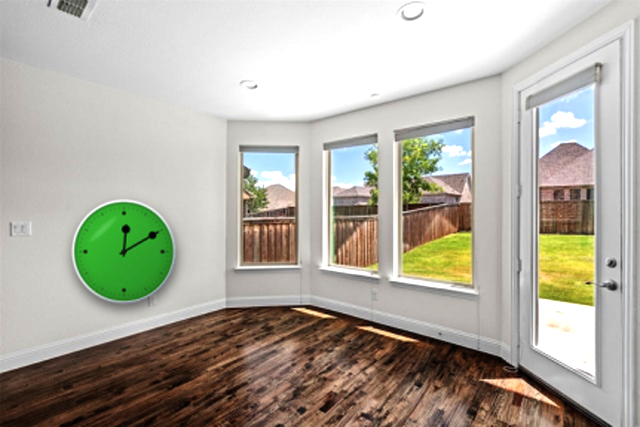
12:10
